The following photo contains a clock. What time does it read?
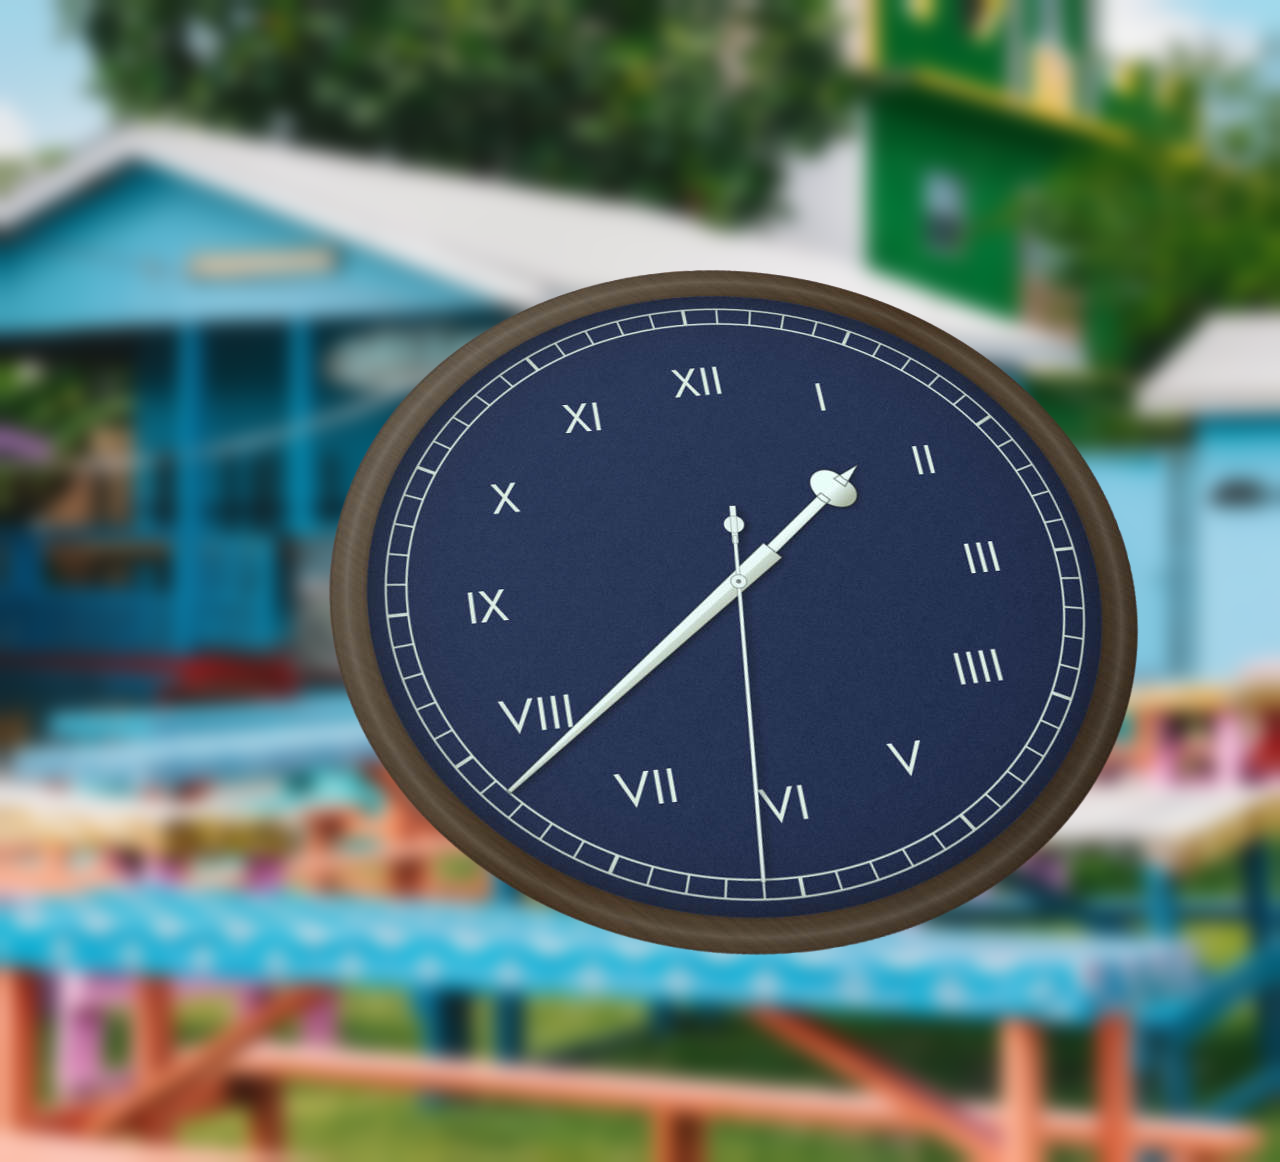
1:38:31
